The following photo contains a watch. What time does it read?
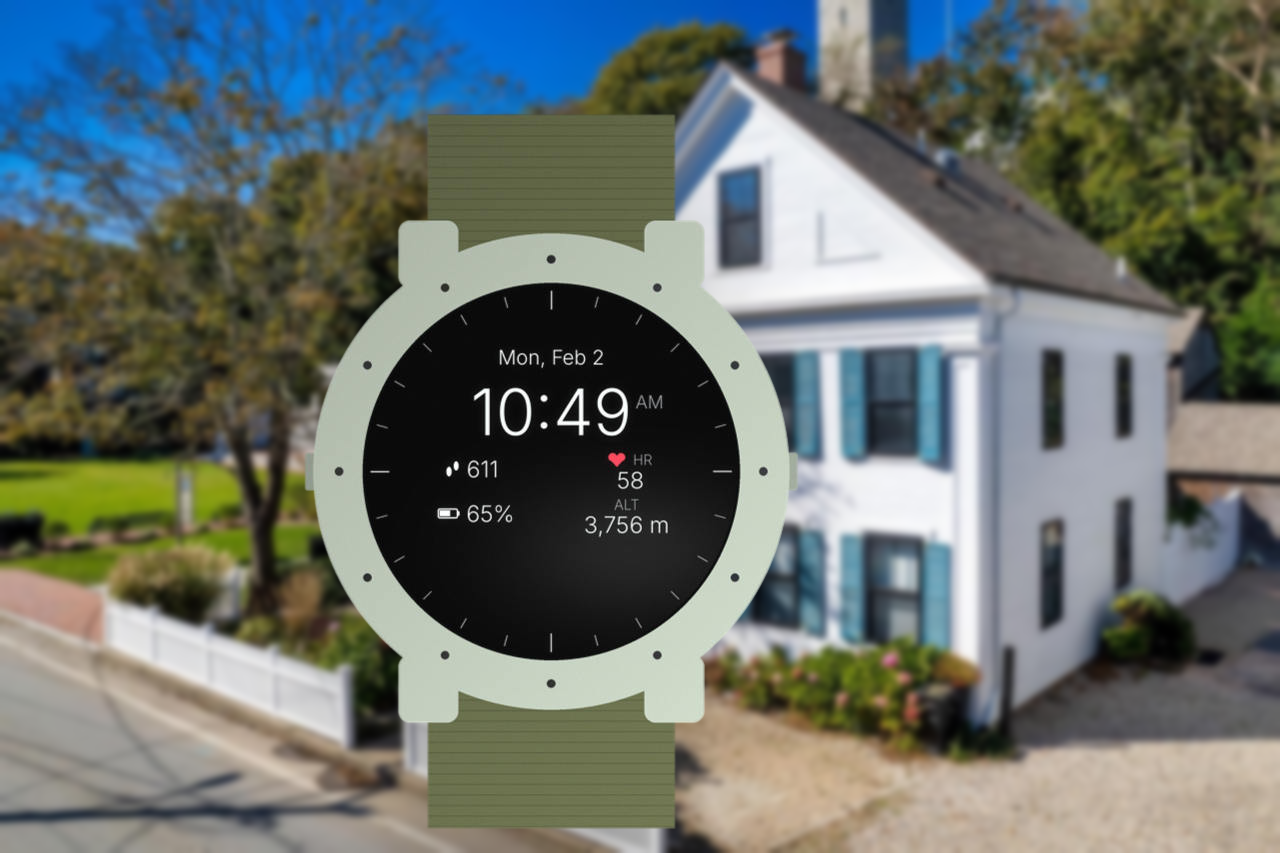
10:49
